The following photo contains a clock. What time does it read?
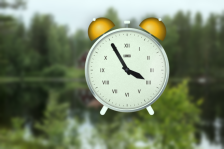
3:55
